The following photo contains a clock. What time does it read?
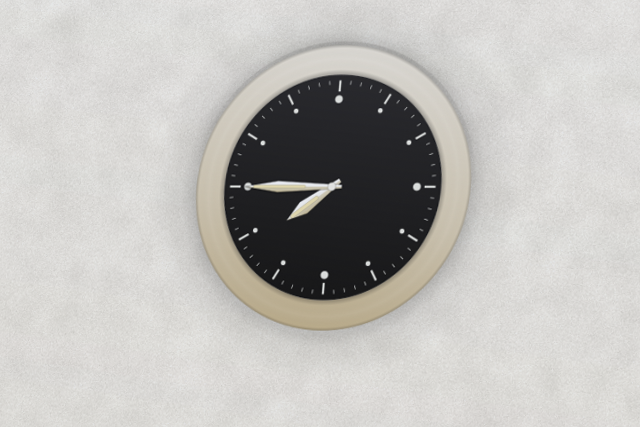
7:45
